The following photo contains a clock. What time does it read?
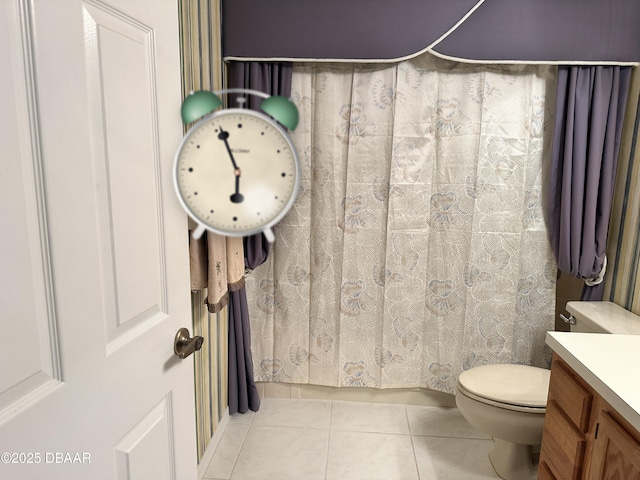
5:56
